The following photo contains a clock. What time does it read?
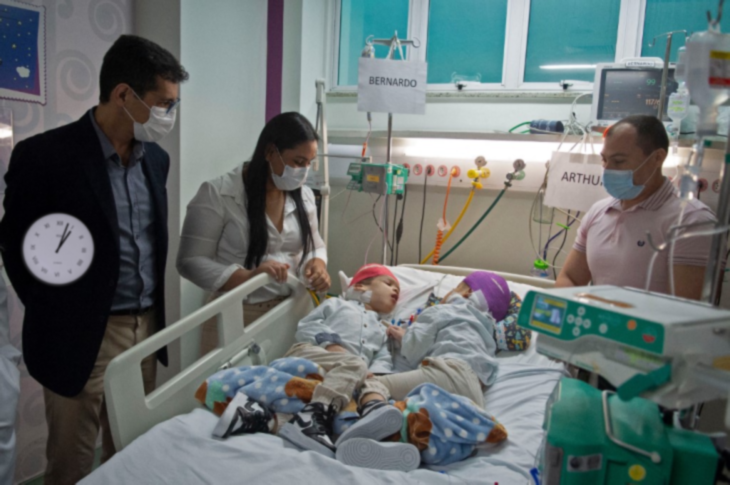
1:03
